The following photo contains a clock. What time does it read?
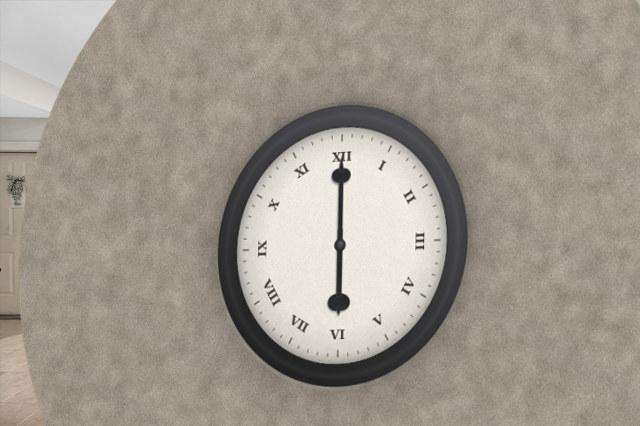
6:00
